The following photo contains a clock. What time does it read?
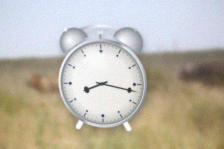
8:17
